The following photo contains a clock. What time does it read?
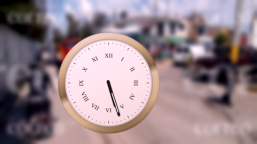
5:27
